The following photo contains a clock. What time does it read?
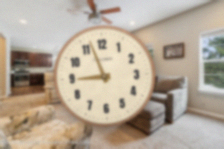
8:57
